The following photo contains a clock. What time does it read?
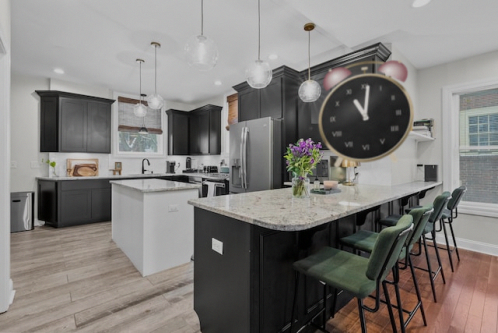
11:01
